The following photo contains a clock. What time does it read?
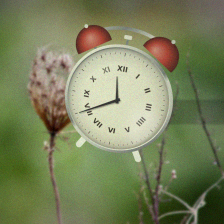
11:40
